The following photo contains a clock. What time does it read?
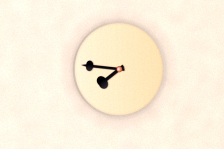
7:46
